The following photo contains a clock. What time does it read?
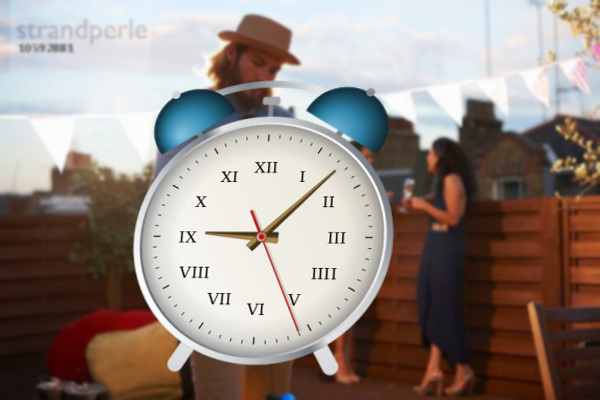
9:07:26
